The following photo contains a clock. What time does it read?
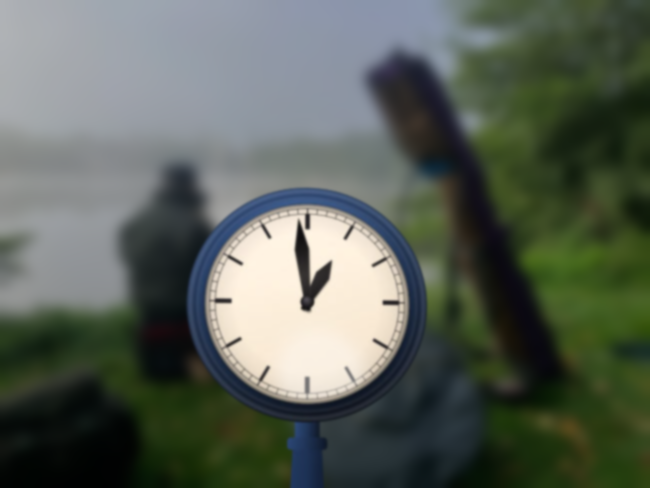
12:59
